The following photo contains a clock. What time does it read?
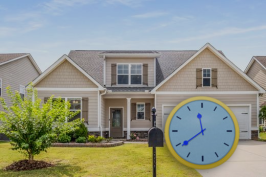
11:39
